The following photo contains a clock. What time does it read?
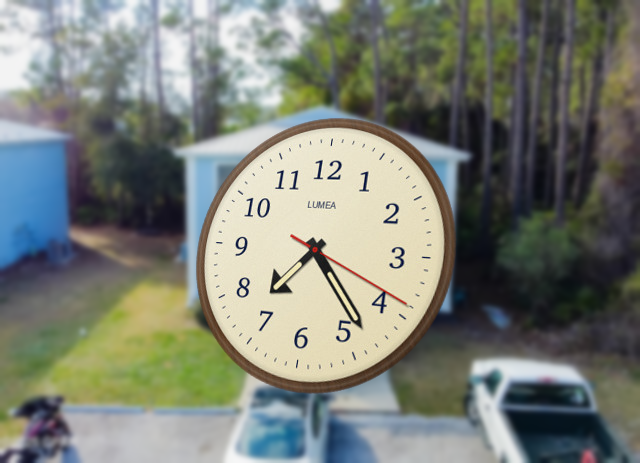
7:23:19
